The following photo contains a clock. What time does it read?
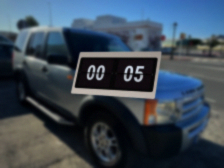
0:05
